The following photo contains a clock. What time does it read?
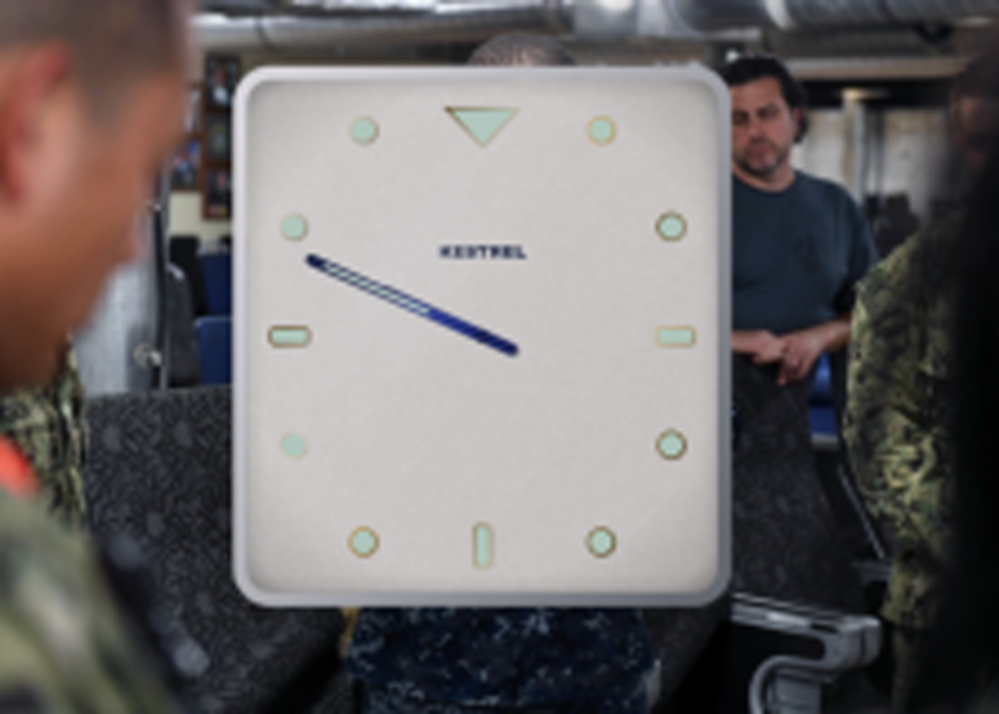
9:49
